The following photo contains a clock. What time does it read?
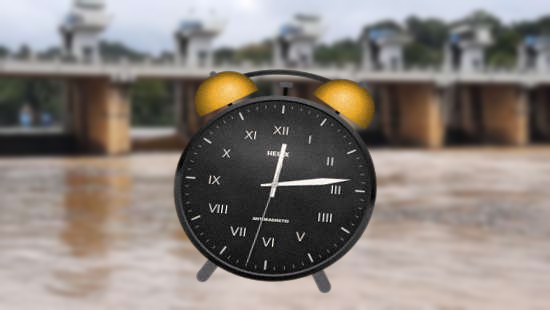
12:13:32
